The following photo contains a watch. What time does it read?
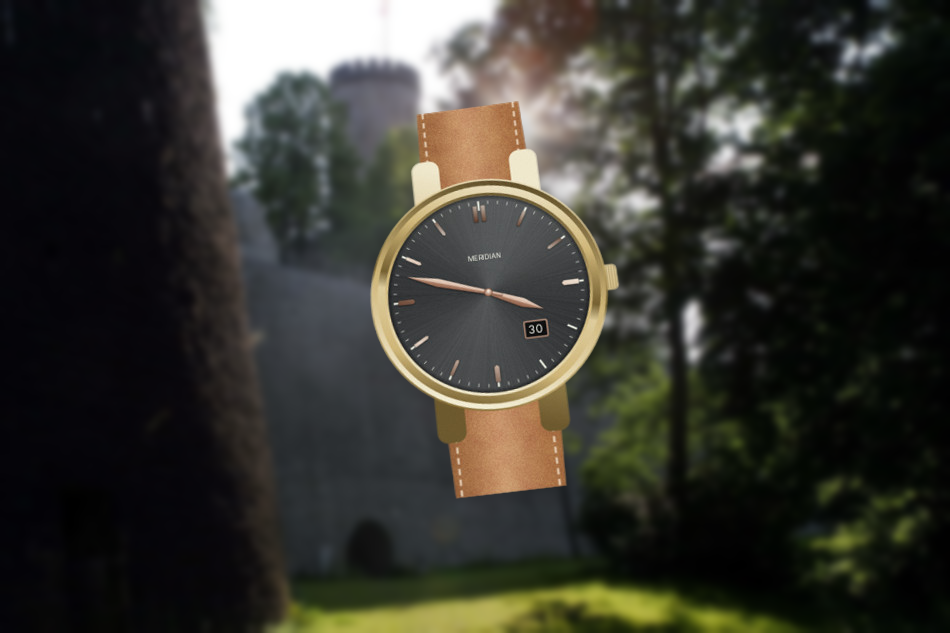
3:48
